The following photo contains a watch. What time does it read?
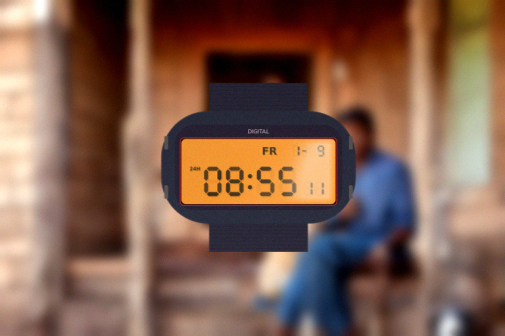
8:55:11
